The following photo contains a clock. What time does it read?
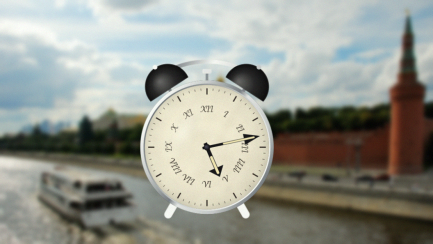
5:13
